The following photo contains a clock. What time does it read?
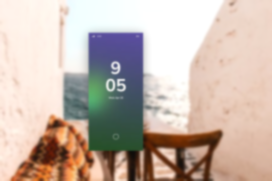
9:05
